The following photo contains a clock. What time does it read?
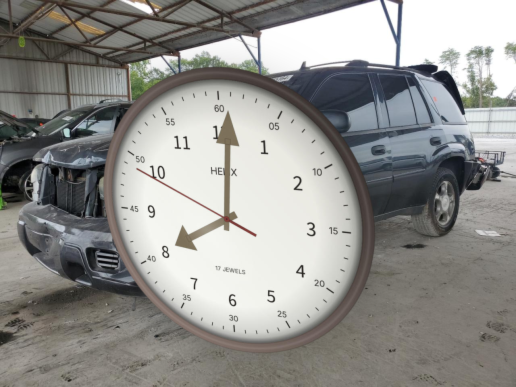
8:00:49
